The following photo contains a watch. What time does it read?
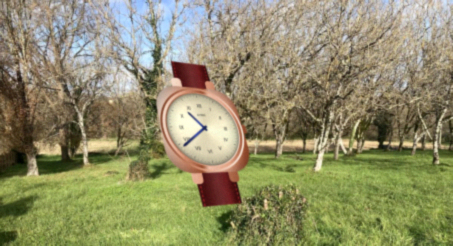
10:39
